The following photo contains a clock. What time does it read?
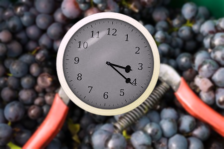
3:21
